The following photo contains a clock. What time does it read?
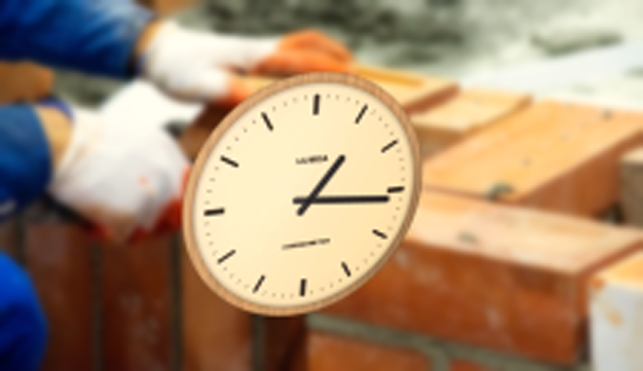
1:16
